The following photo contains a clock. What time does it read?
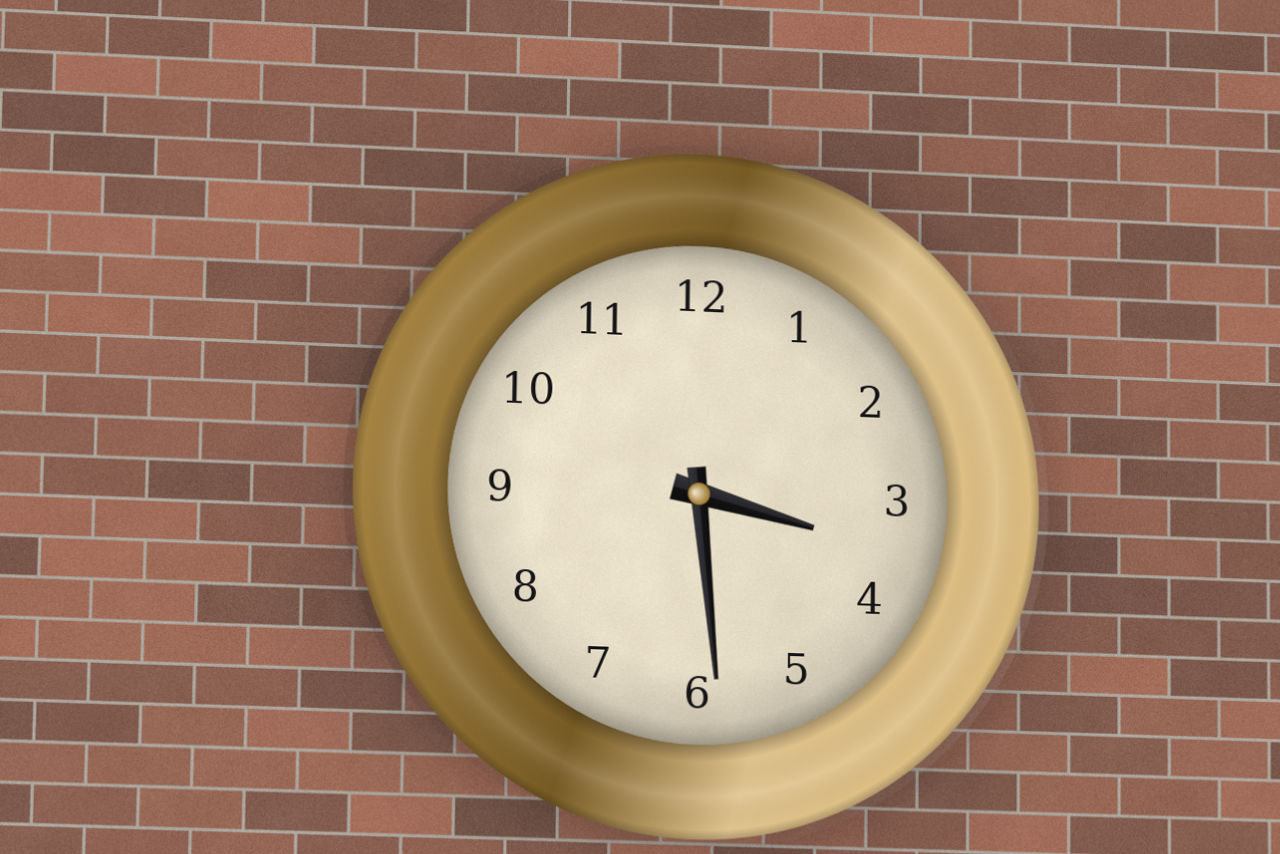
3:29
